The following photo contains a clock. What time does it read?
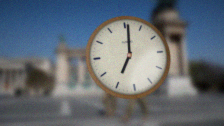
7:01
